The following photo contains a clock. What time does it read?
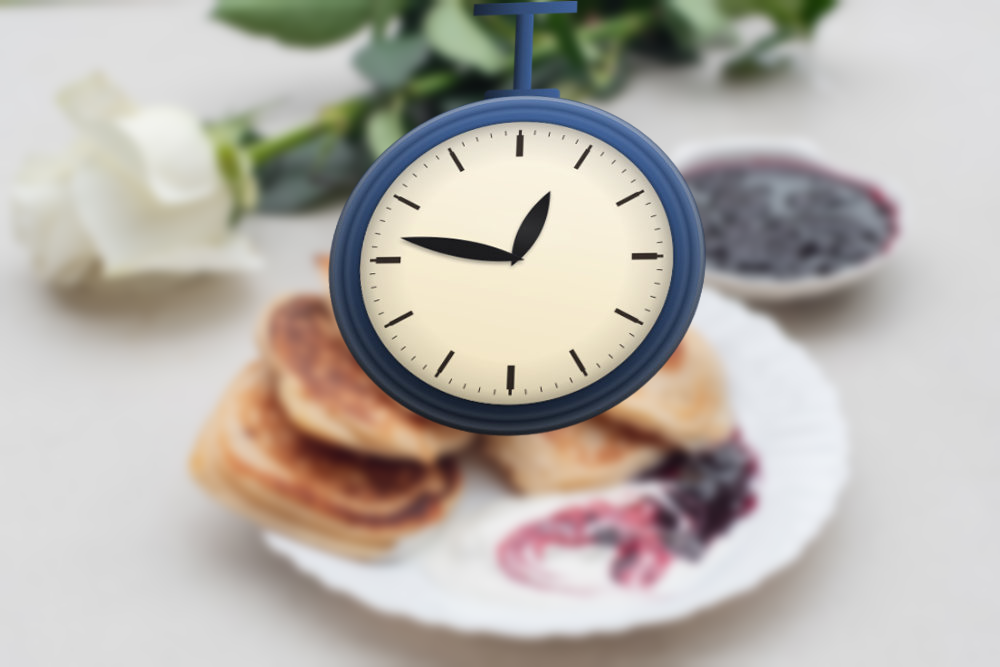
12:47
